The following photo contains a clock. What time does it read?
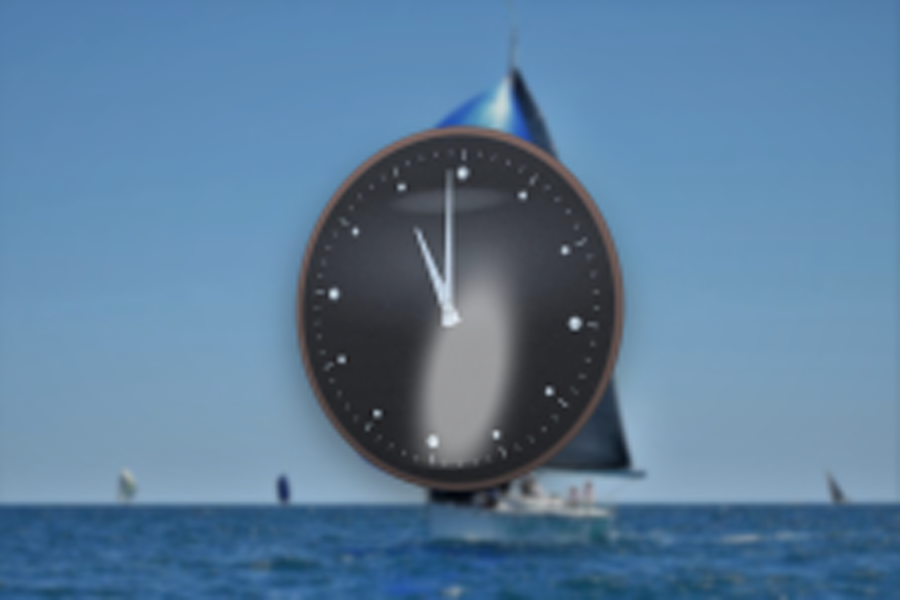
10:59
